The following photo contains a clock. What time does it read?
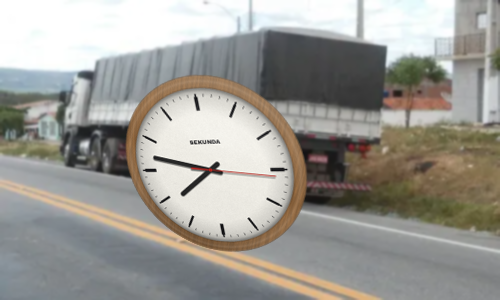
7:47:16
